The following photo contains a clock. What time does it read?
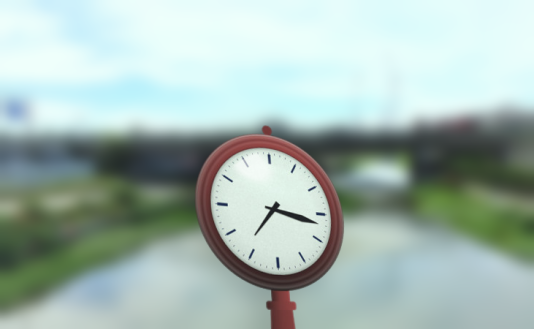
7:17
